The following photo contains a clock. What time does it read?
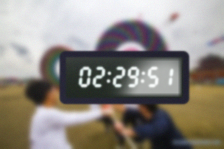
2:29:51
